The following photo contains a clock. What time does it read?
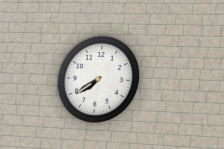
7:39
